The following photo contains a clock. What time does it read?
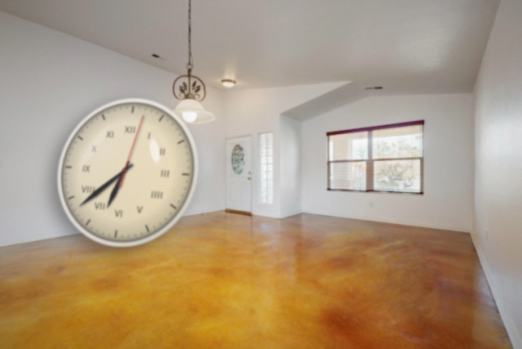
6:38:02
